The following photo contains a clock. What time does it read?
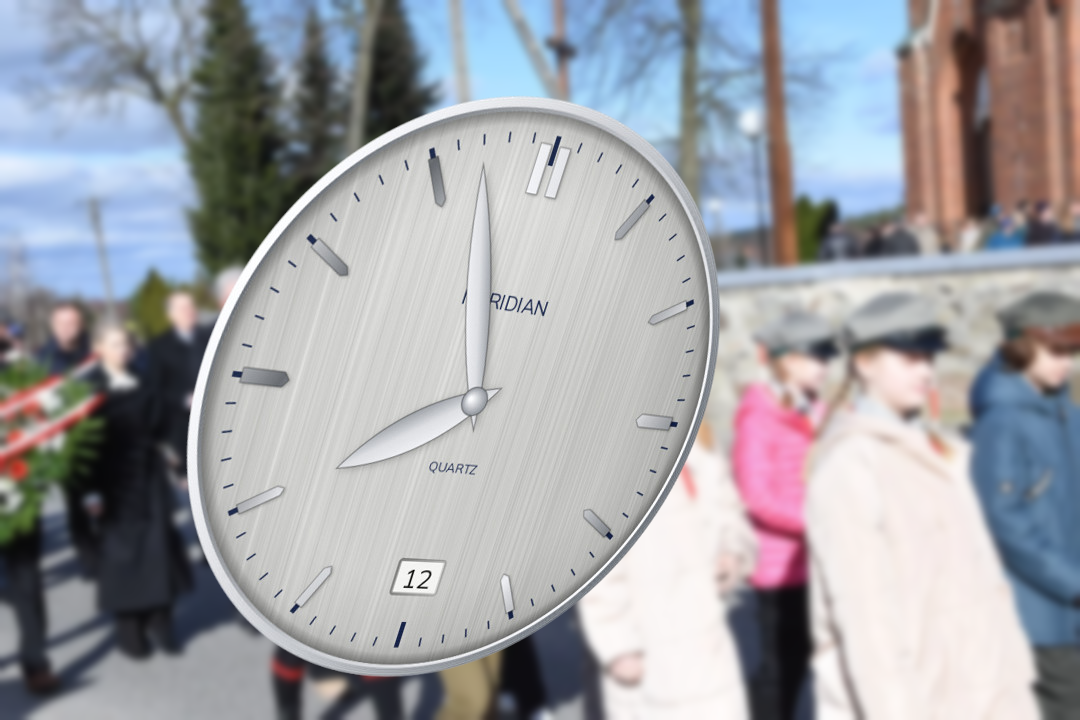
7:57
